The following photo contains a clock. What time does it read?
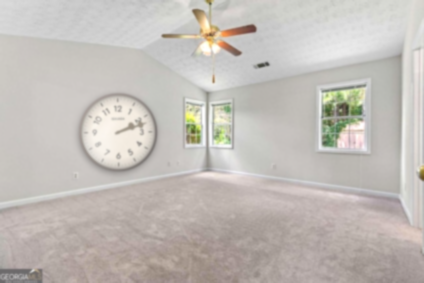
2:12
